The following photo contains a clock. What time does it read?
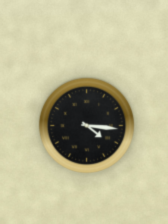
4:16
